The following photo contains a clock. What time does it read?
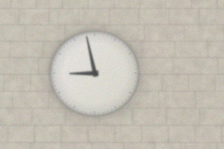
8:58
